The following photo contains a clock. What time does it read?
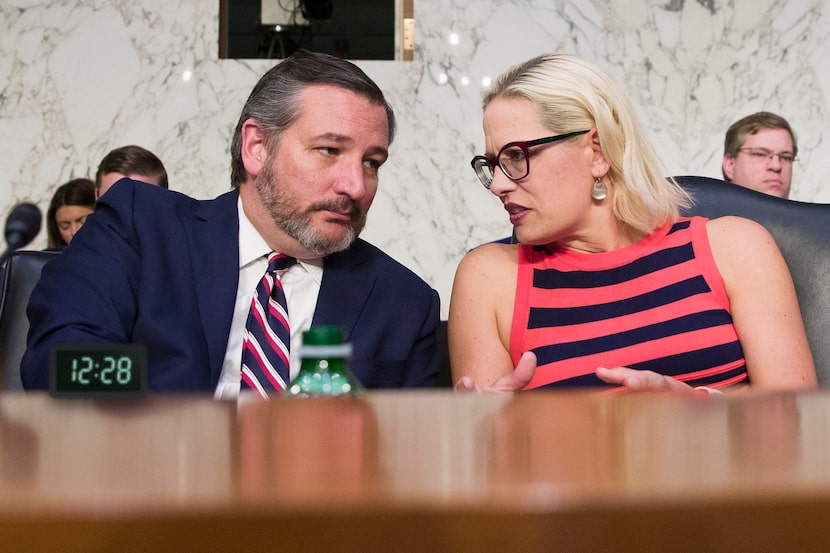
12:28
